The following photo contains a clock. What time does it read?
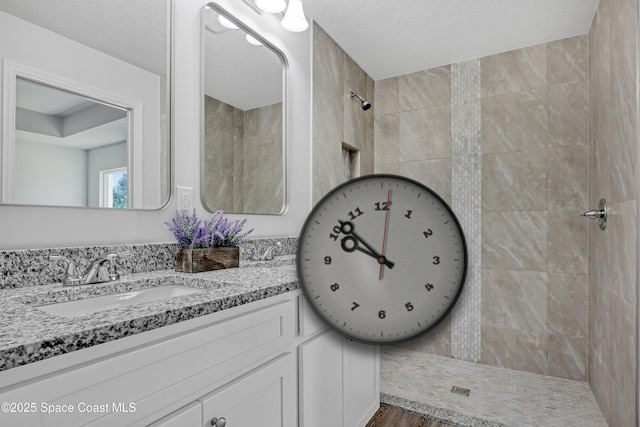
9:52:01
